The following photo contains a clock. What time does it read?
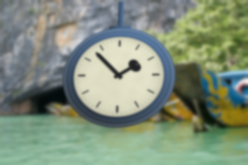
1:53
